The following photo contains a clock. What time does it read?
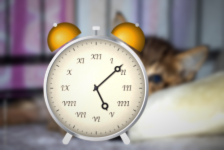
5:08
